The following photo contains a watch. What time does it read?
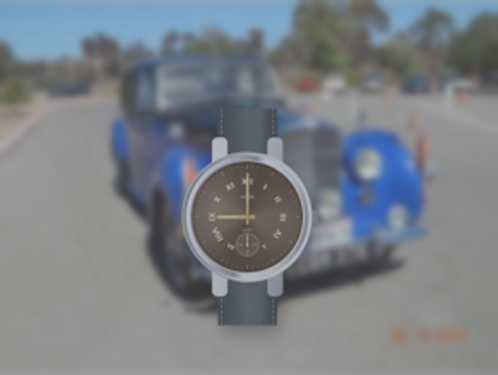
9:00
